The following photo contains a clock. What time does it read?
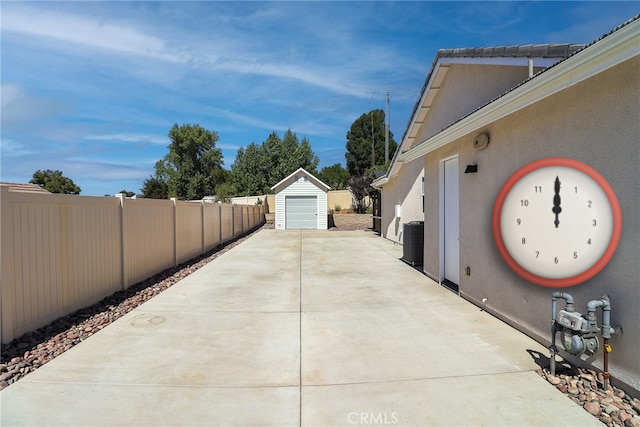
12:00
